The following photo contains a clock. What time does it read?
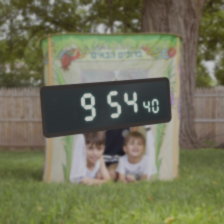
9:54:40
